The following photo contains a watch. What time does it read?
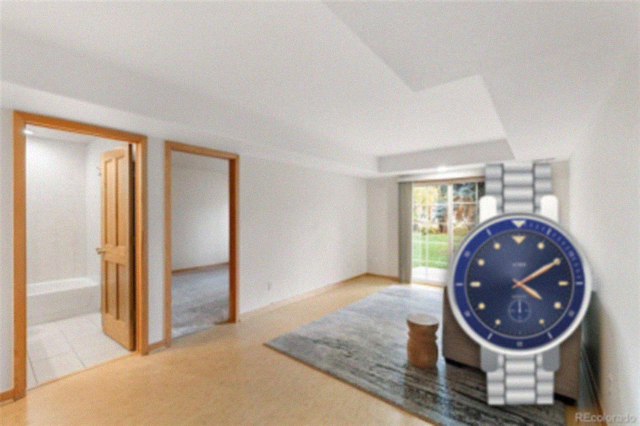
4:10
